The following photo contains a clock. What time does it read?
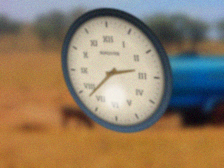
2:38
